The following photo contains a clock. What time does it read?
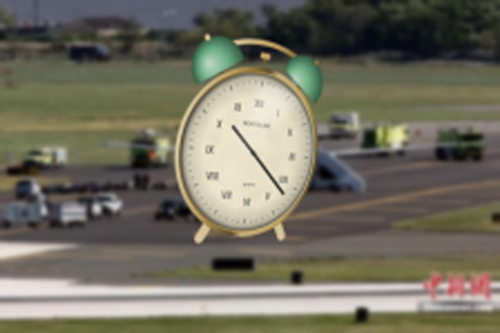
10:22
